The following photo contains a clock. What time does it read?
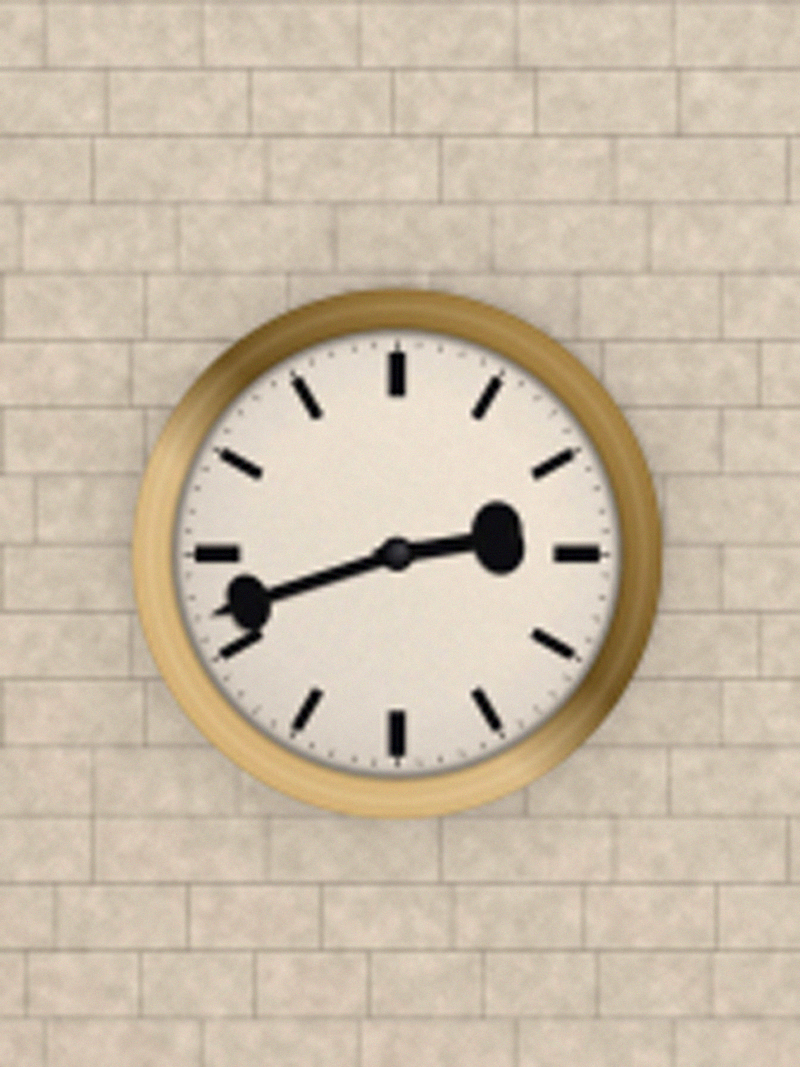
2:42
